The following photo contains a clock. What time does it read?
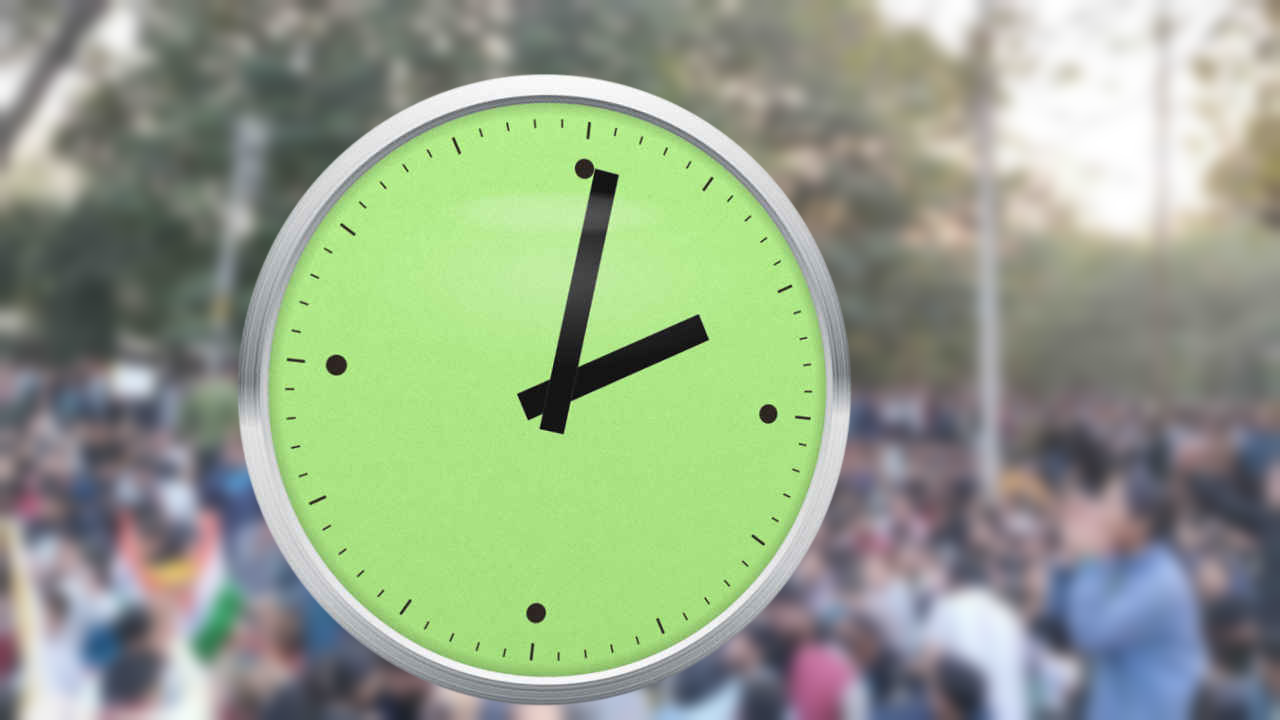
2:01
